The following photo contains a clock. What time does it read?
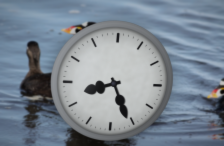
8:26
